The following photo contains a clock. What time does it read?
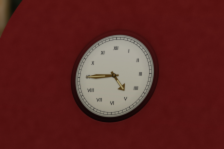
4:45
